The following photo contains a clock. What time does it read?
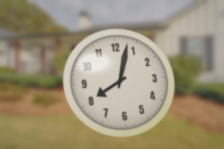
8:03
